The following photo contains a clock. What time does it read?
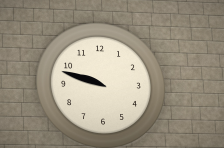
9:48
